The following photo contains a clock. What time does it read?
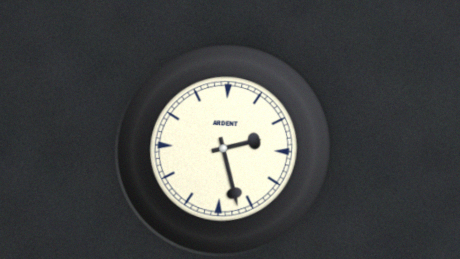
2:27
